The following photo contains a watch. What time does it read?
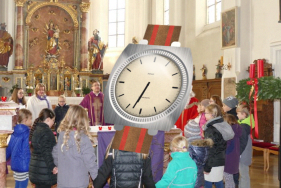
6:33
